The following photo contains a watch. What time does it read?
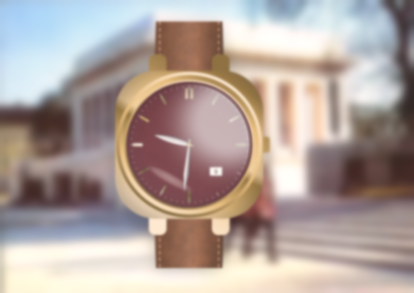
9:31
